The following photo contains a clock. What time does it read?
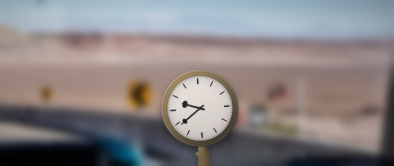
9:39
